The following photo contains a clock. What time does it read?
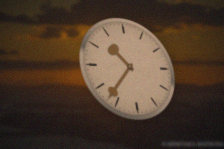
10:37
